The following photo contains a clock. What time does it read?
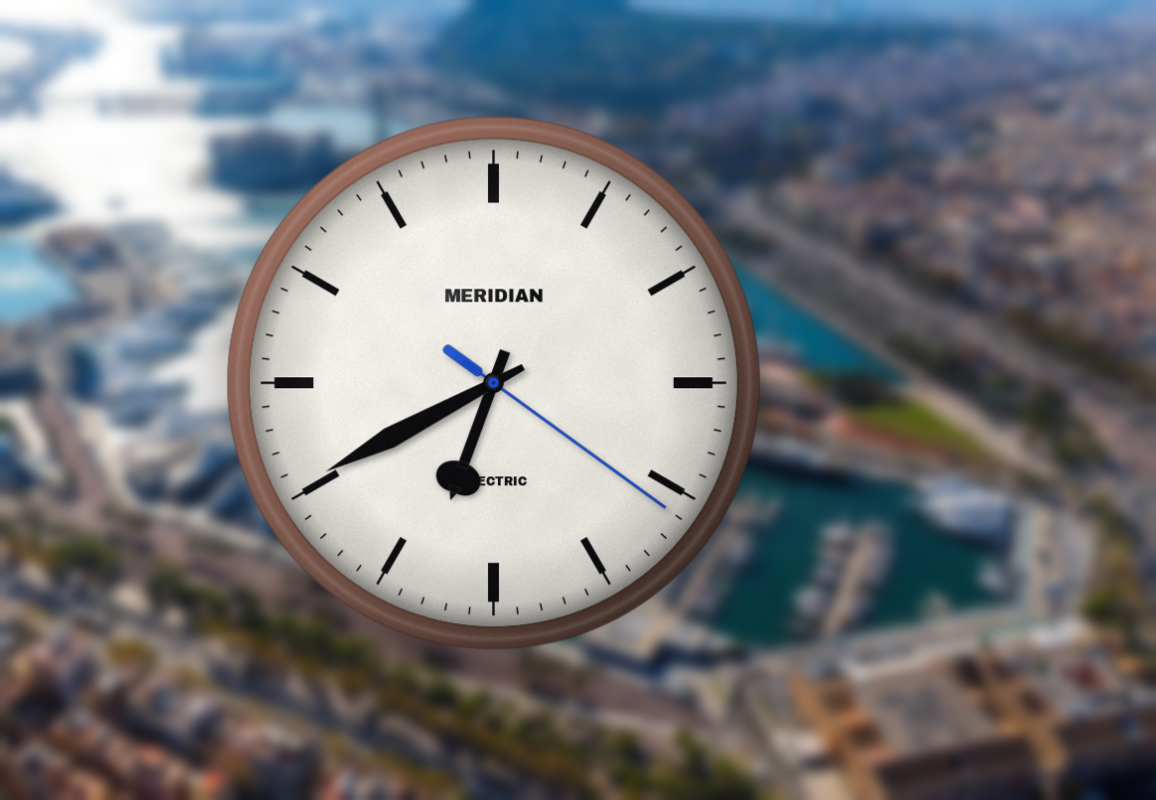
6:40:21
